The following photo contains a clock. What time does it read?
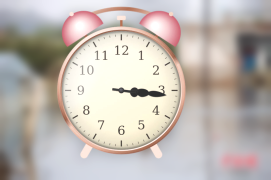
3:16
